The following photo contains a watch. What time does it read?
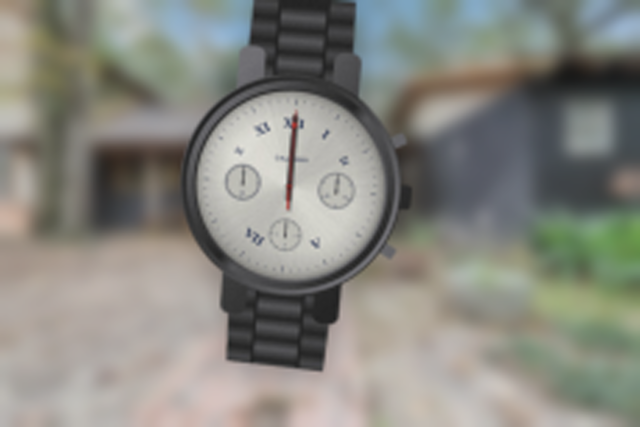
12:00
